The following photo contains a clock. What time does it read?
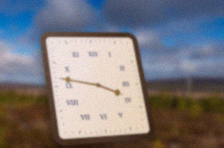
3:47
